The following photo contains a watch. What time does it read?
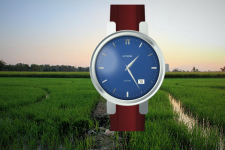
1:25
